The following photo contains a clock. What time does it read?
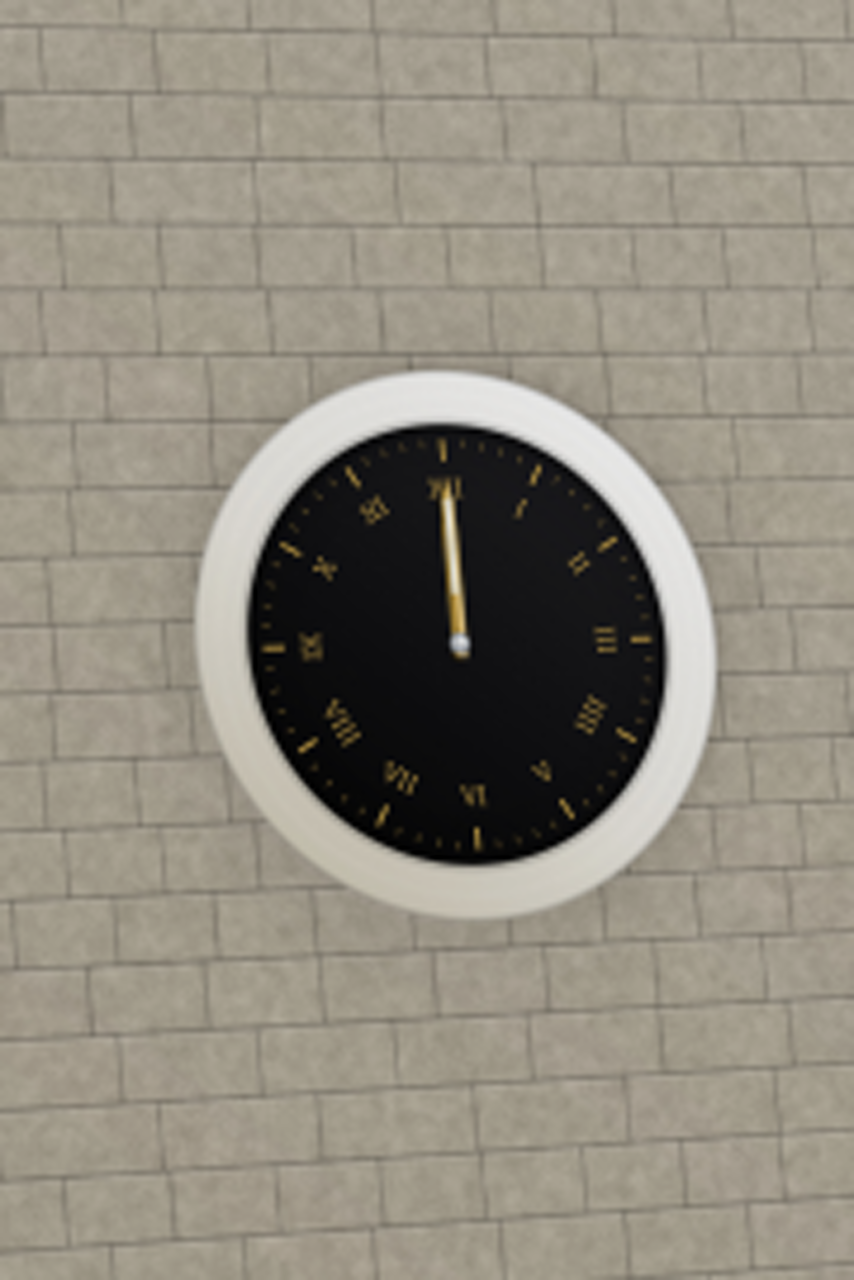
12:00
